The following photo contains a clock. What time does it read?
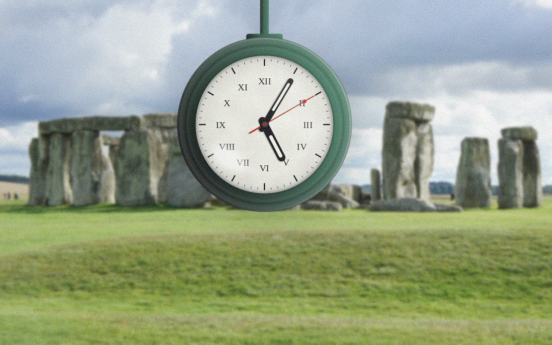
5:05:10
